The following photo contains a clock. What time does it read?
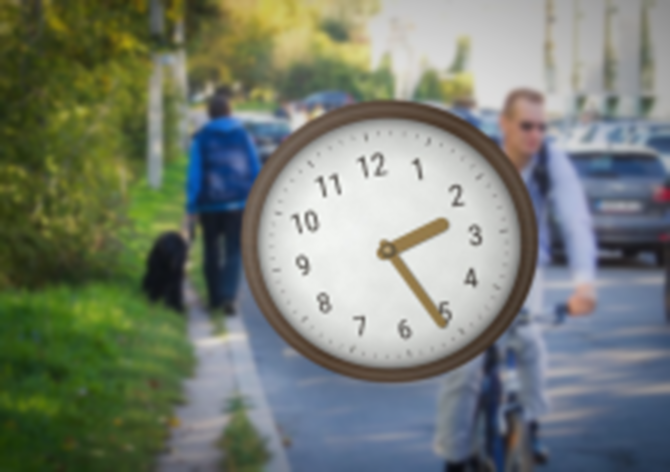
2:26
